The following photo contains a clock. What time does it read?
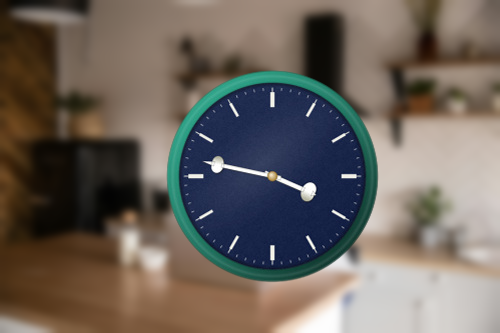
3:47
